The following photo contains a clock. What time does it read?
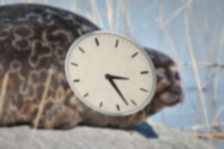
3:27
